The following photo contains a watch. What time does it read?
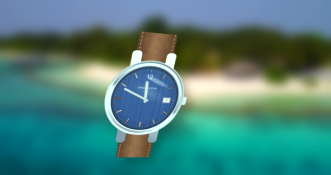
11:49
